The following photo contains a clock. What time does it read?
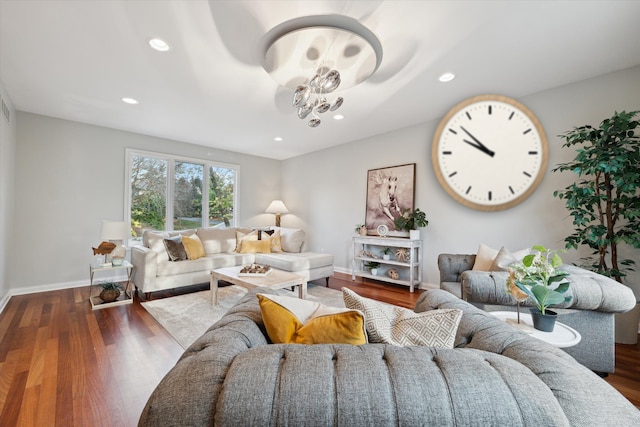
9:52
